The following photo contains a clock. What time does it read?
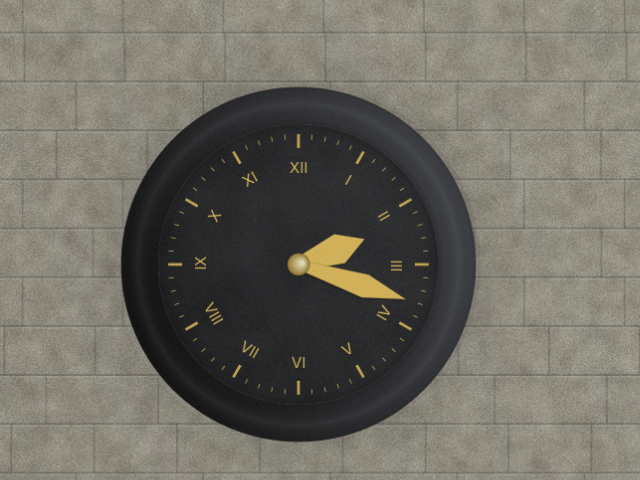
2:18
